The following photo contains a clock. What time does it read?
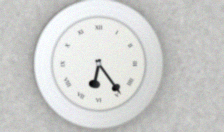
6:24
